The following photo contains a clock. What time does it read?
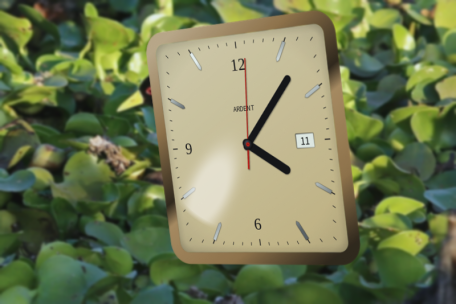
4:07:01
